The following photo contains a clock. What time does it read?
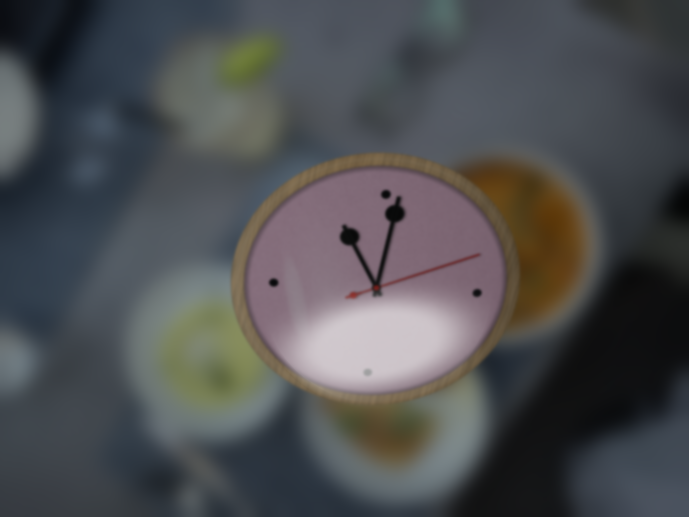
11:01:11
